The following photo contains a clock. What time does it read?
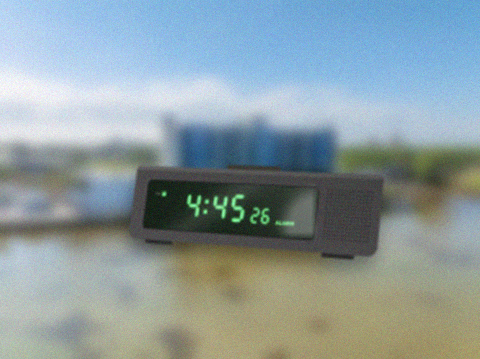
4:45:26
